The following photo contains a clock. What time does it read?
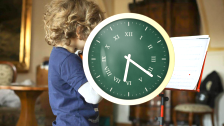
6:21
